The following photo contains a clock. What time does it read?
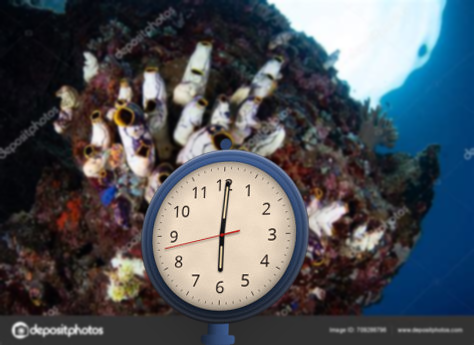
6:00:43
